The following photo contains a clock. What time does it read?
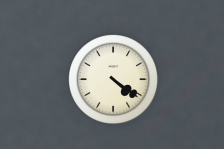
4:21
